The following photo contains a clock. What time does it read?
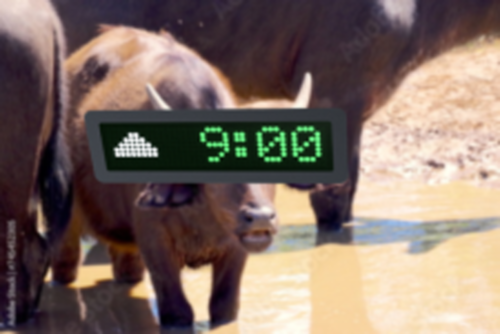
9:00
